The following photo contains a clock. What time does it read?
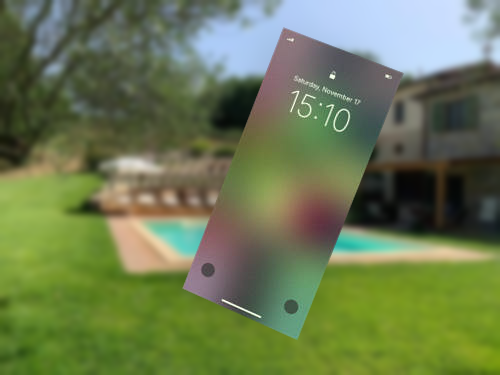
15:10
